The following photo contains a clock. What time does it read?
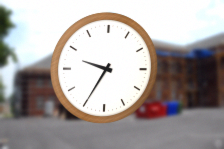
9:35
